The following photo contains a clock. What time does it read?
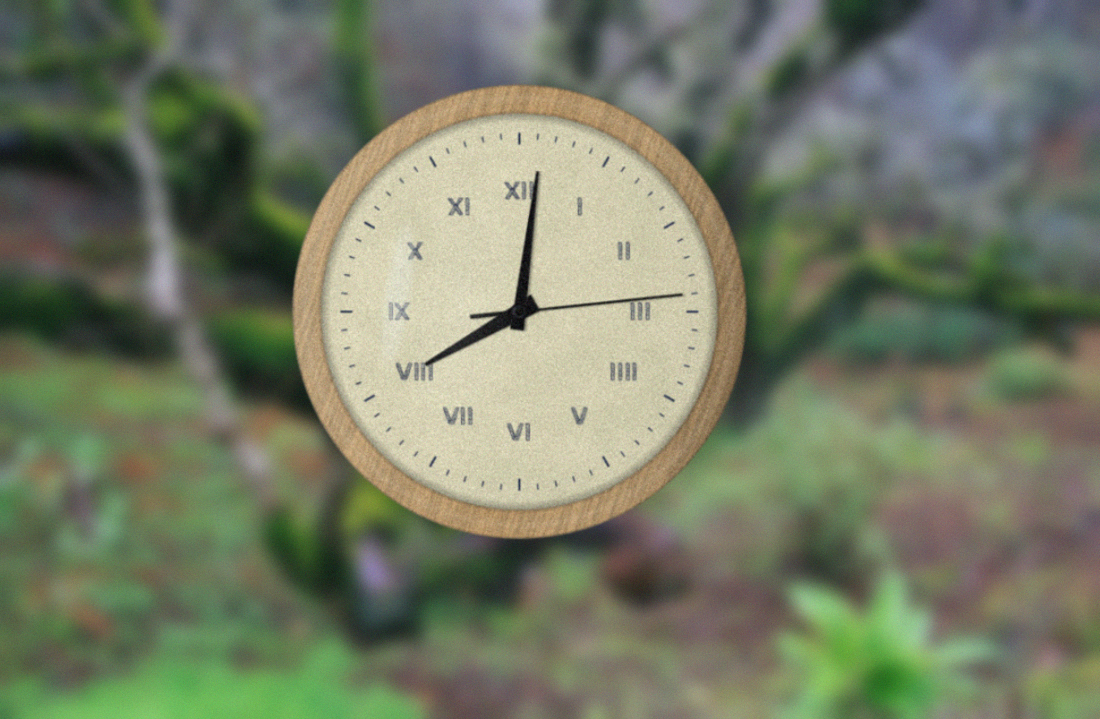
8:01:14
